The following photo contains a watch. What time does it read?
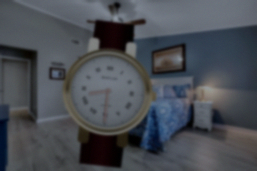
8:30
